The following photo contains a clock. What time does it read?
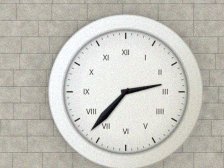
2:37
